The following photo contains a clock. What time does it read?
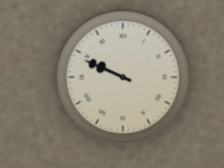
9:49
